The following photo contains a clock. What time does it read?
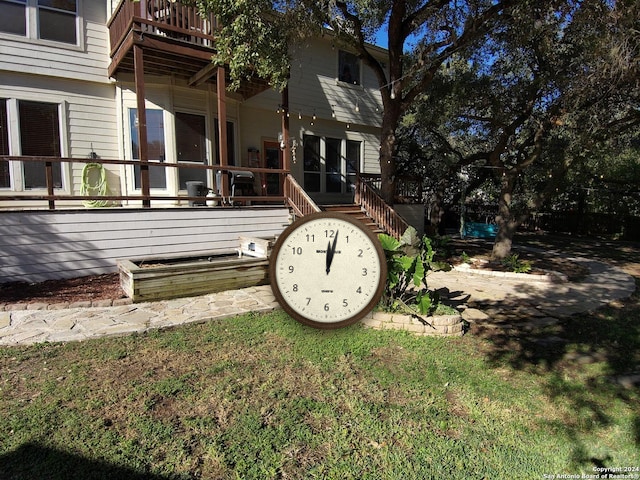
12:02
